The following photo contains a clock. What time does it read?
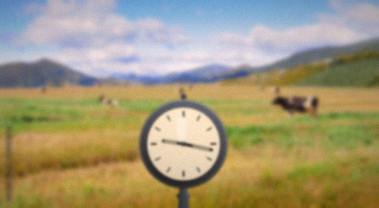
9:17
